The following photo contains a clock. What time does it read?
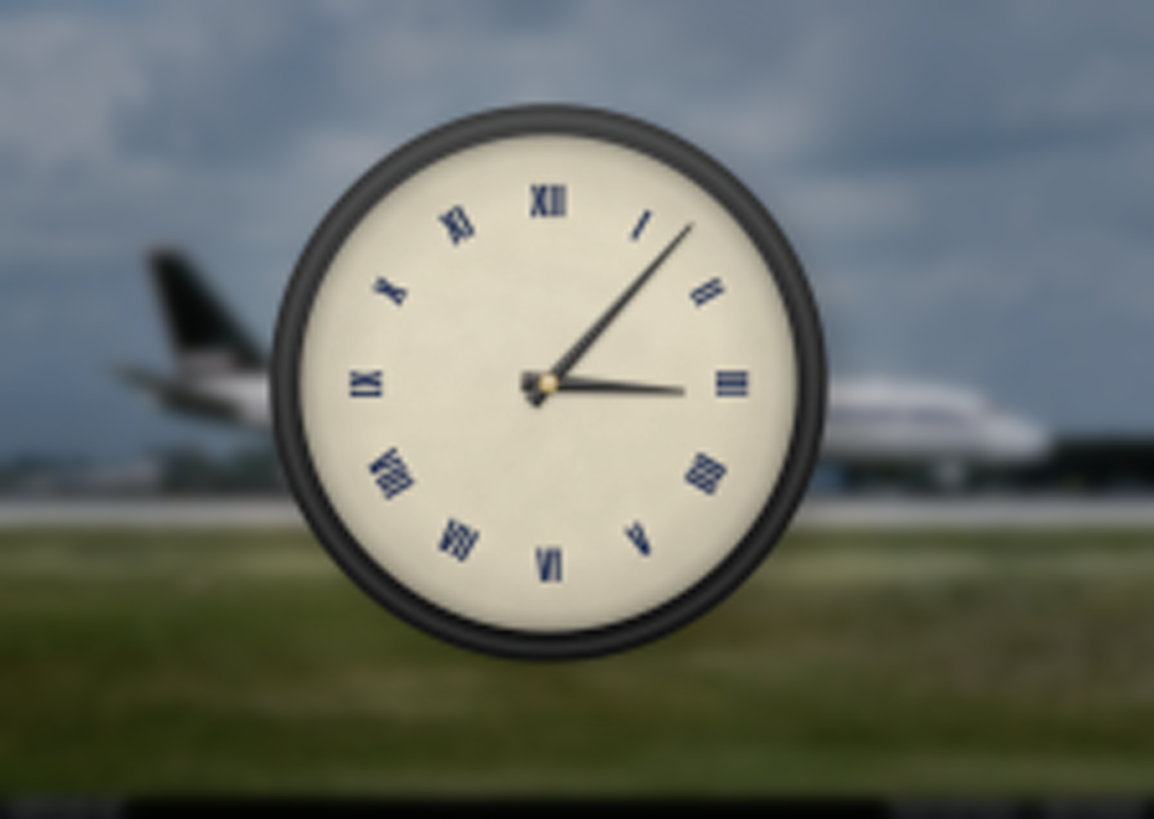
3:07
